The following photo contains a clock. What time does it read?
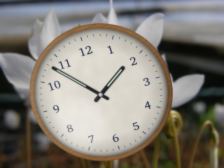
1:53
